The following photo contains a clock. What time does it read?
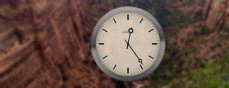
12:24
